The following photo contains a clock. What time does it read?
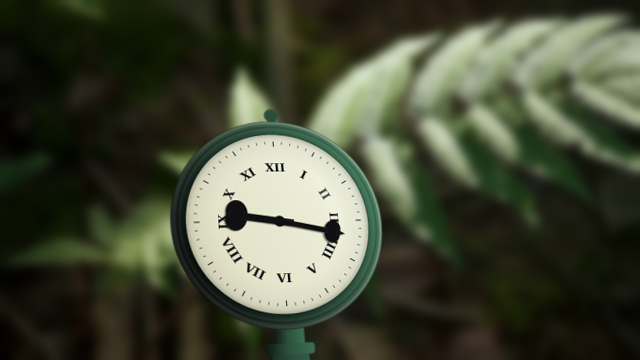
9:17
